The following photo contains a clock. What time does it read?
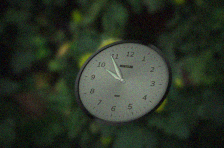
9:54
